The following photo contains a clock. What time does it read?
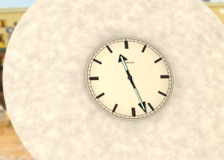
11:27
